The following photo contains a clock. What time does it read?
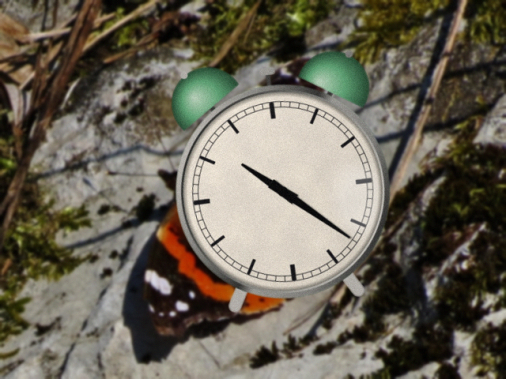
10:22
